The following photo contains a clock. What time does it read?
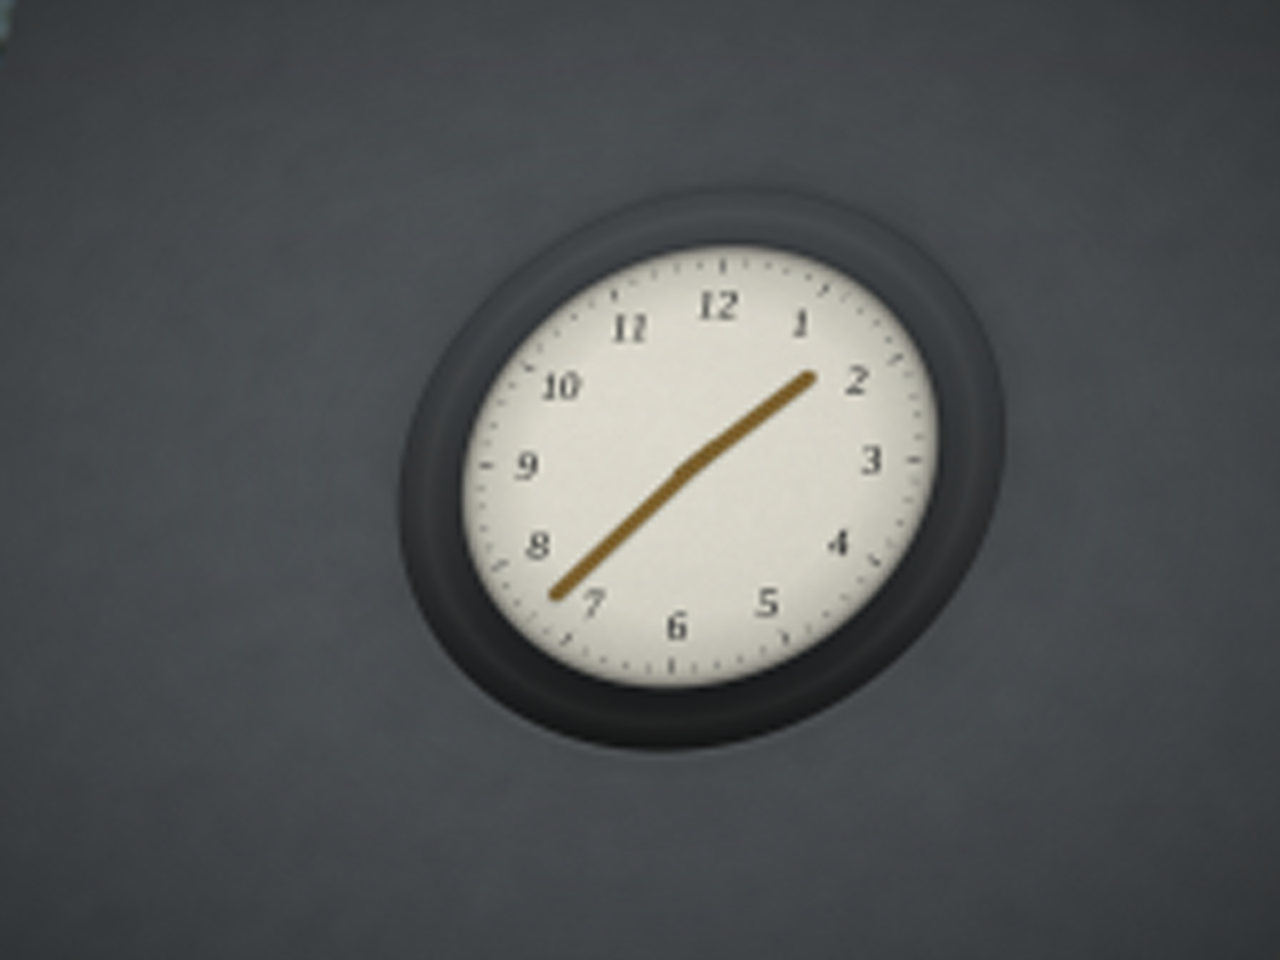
1:37
